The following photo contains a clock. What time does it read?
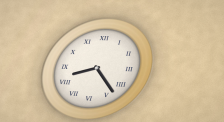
8:23
